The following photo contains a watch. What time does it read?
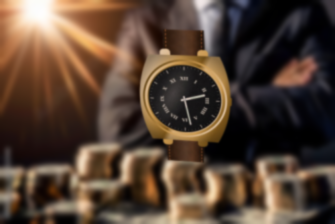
2:28
